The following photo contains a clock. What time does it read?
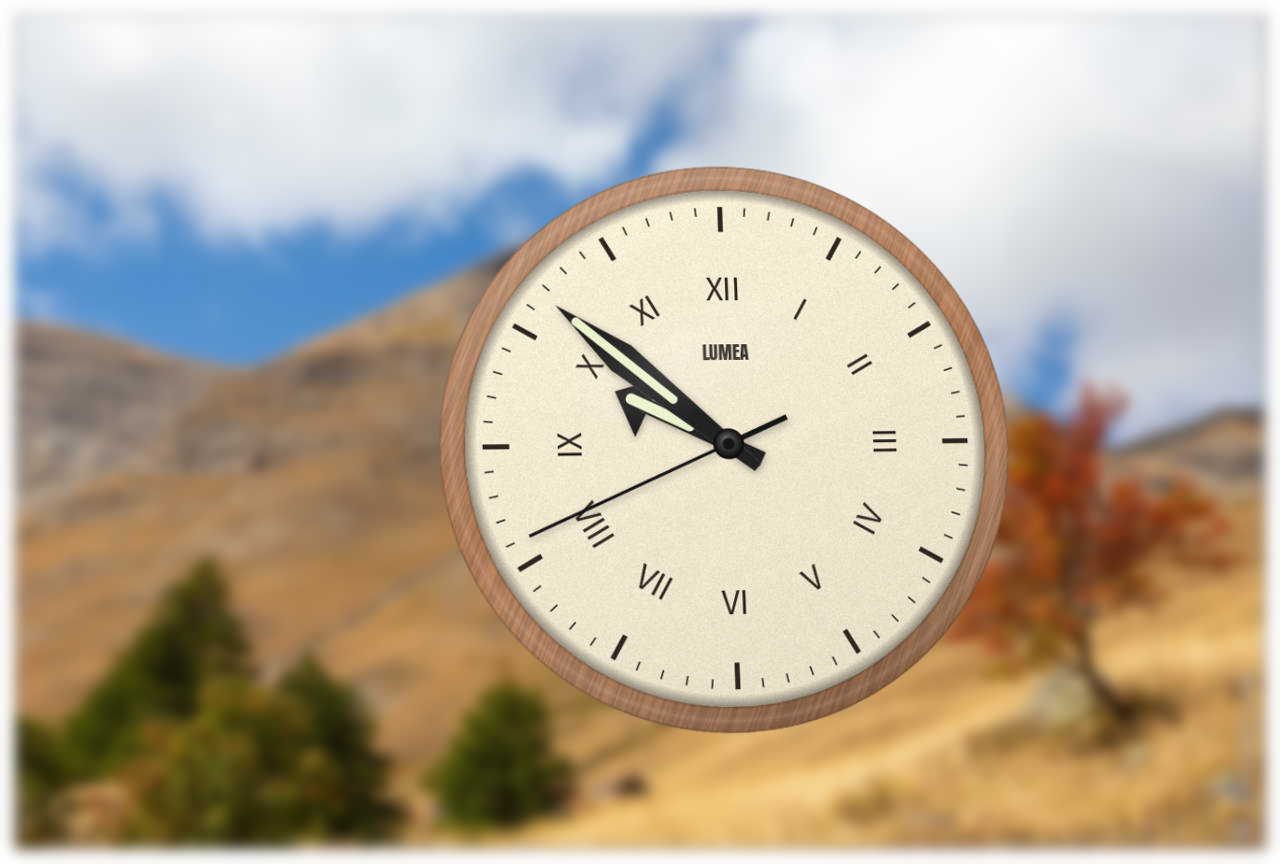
9:51:41
